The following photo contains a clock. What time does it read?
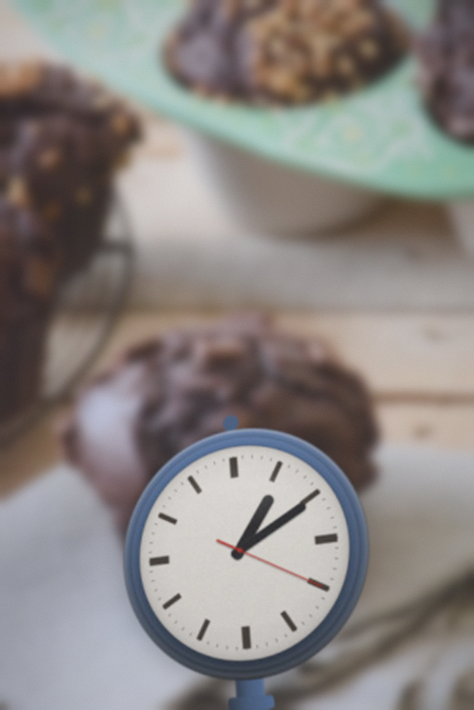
1:10:20
